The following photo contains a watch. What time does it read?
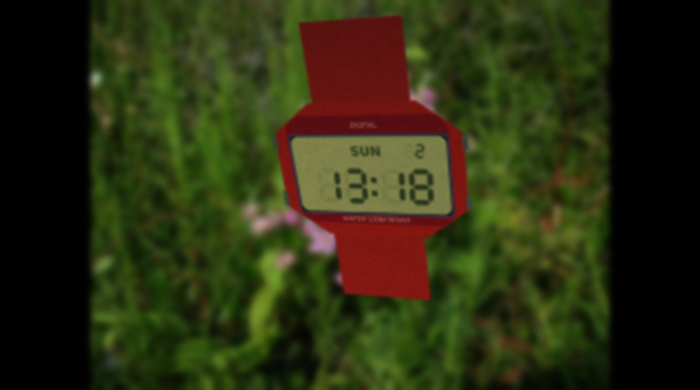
13:18
